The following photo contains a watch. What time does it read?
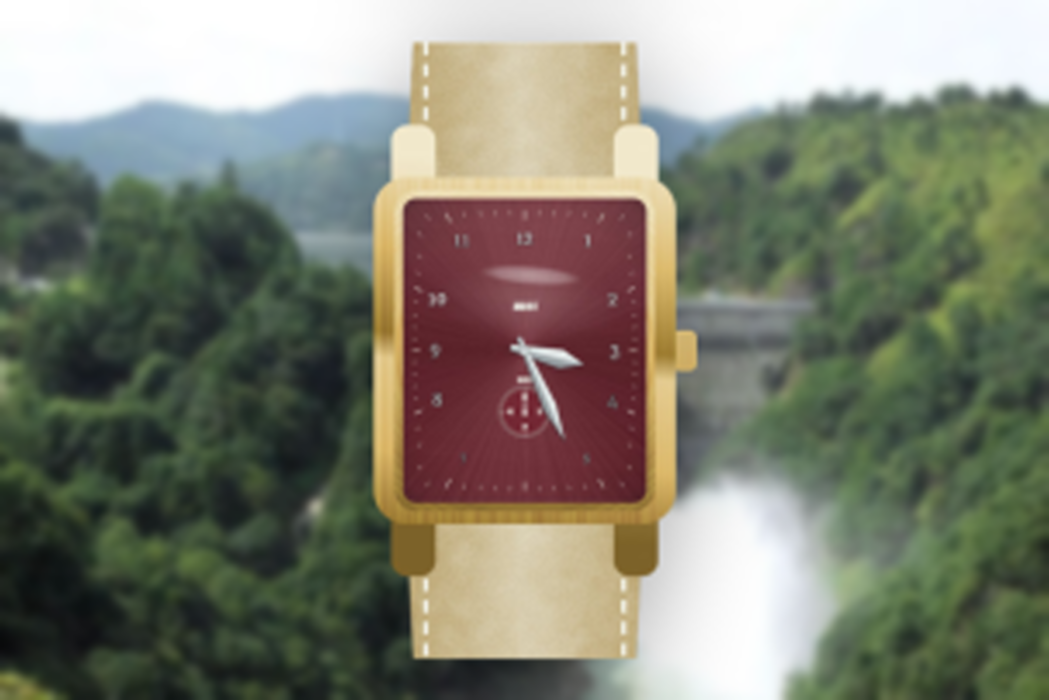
3:26
